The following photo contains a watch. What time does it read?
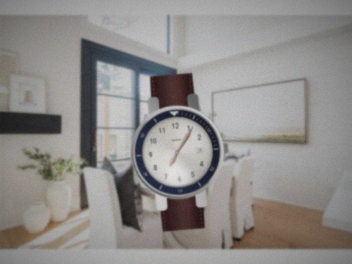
7:06
